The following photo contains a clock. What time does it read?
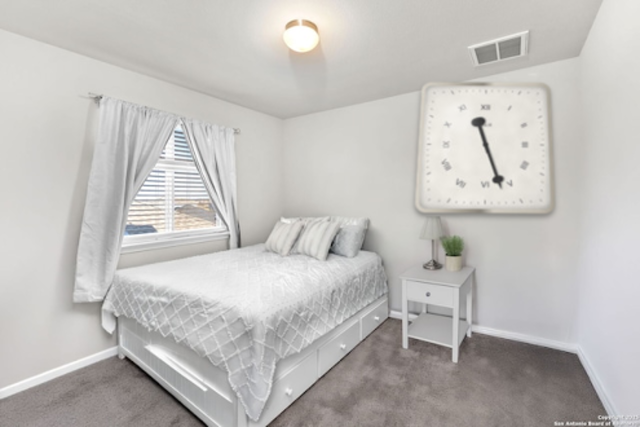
11:27
